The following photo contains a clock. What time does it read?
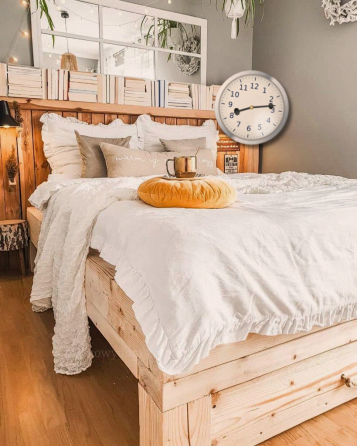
8:13
